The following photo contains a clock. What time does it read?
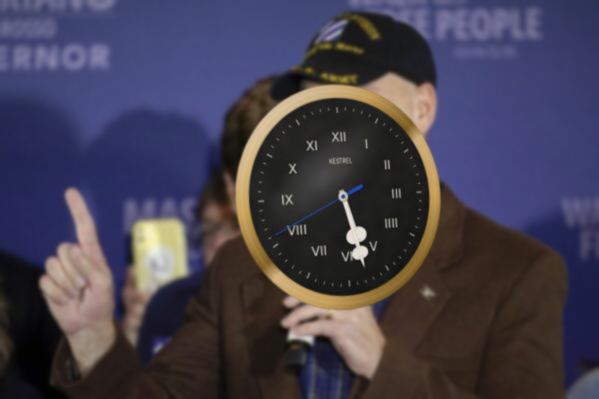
5:27:41
